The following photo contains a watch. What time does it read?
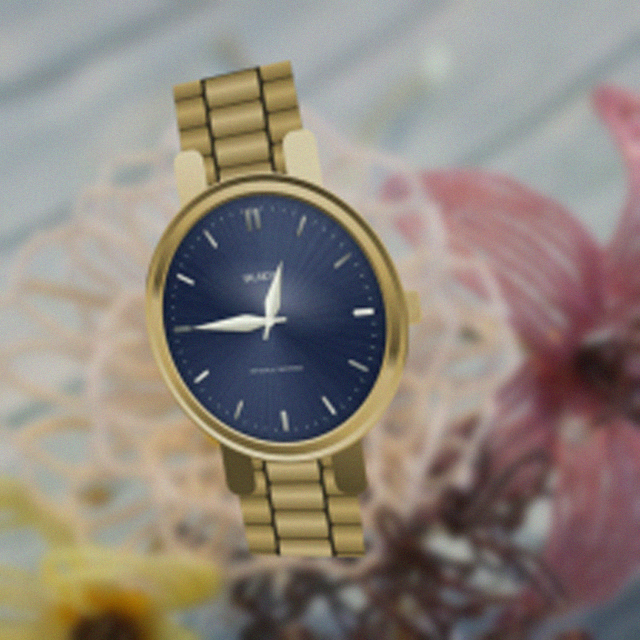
12:45
